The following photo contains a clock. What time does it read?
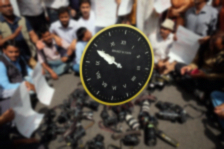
9:49
